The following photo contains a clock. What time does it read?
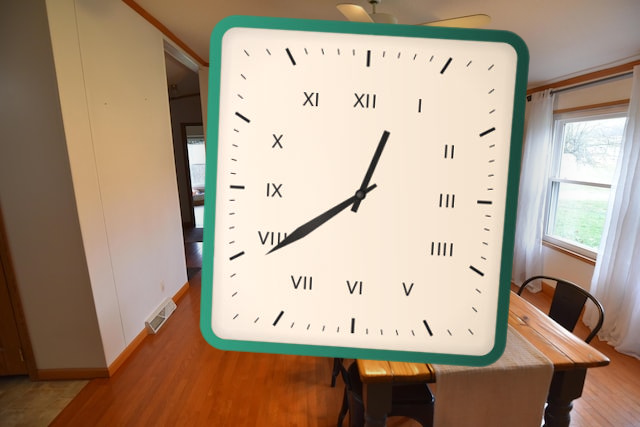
12:39
